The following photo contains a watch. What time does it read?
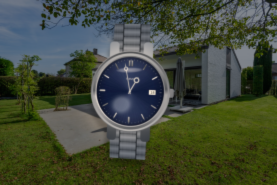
12:58
